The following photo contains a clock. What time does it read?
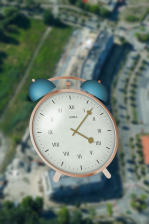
4:07
